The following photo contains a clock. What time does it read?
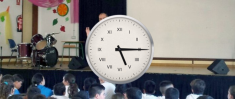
5:15
